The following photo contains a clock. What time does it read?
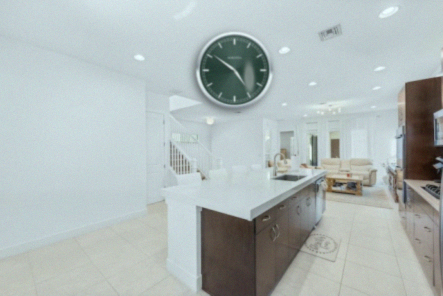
4:51
